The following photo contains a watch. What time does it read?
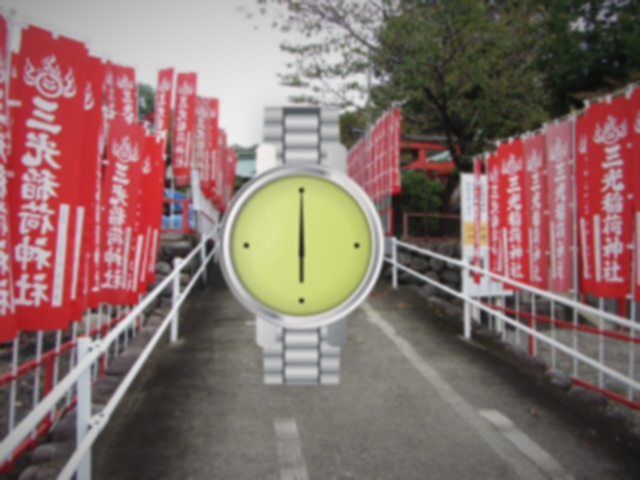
6:00
